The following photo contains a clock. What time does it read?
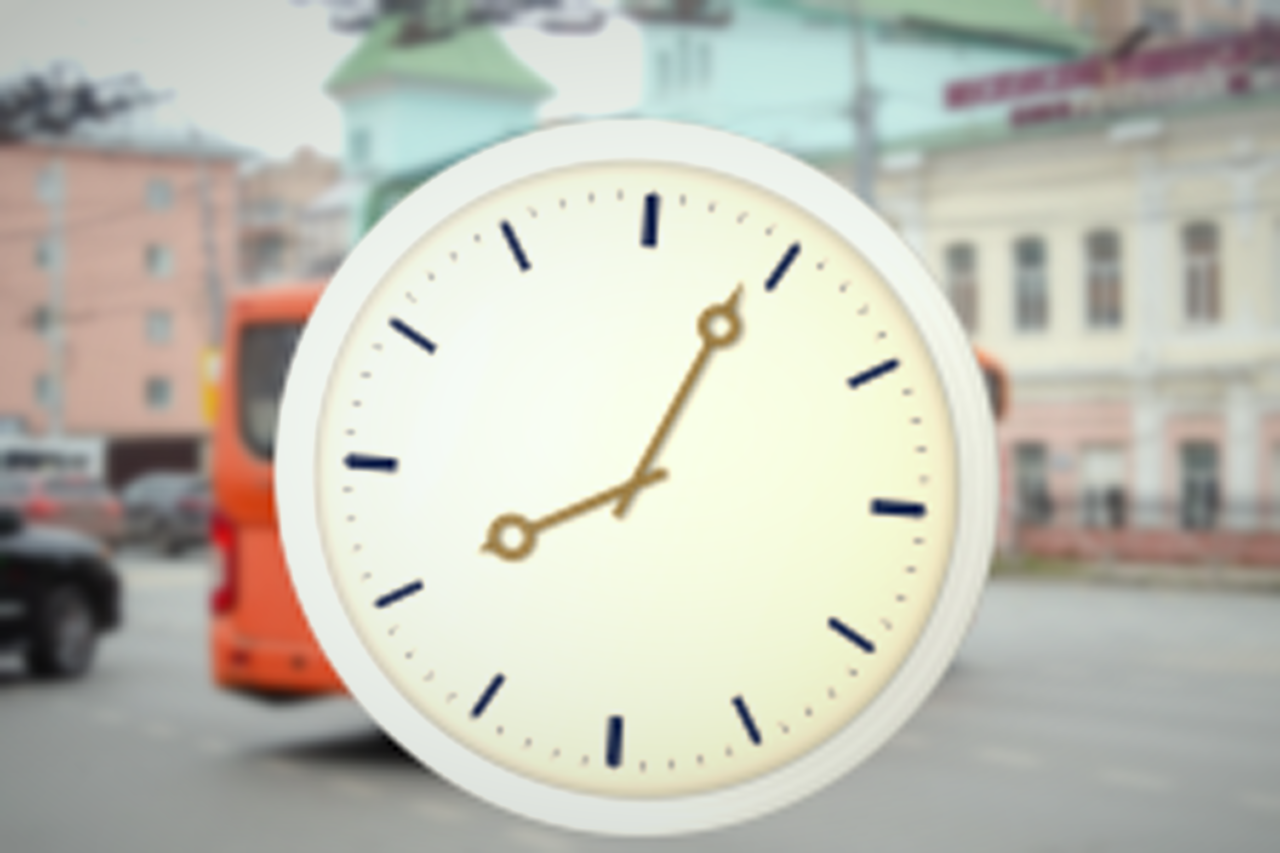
8:04
